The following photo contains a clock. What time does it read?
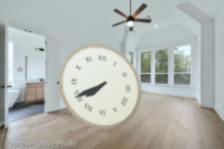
7:40
